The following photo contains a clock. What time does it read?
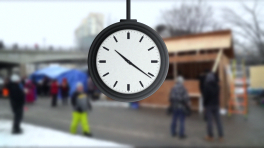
10:21
